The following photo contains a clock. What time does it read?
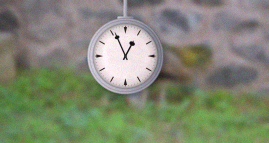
12:56
